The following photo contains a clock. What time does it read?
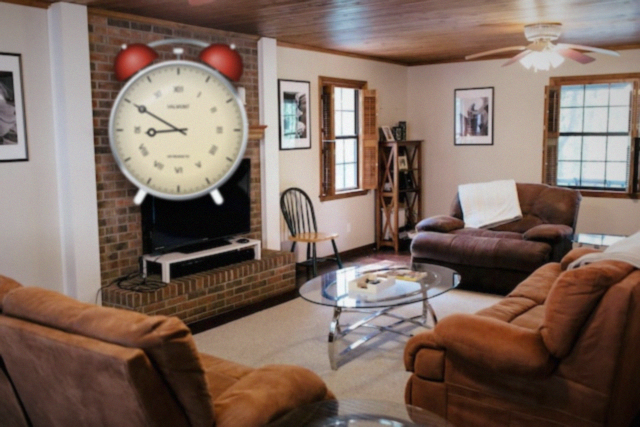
8:50
